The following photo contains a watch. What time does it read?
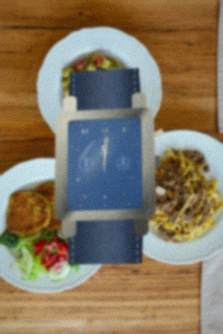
12:01
